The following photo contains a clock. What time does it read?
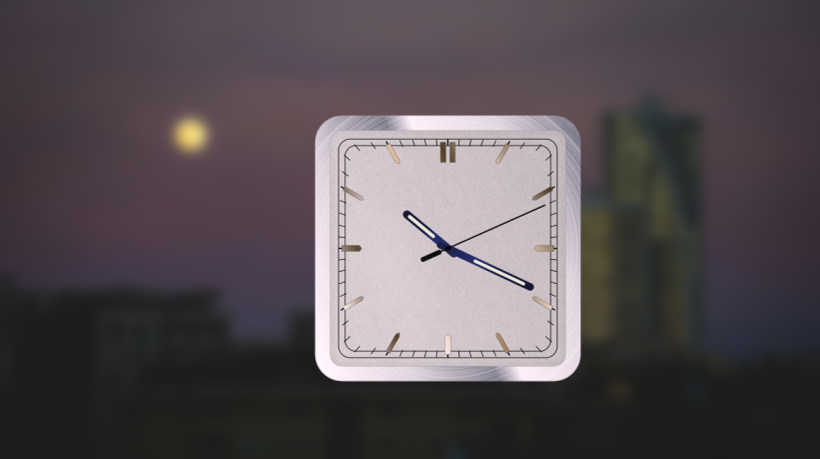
10:19:11
